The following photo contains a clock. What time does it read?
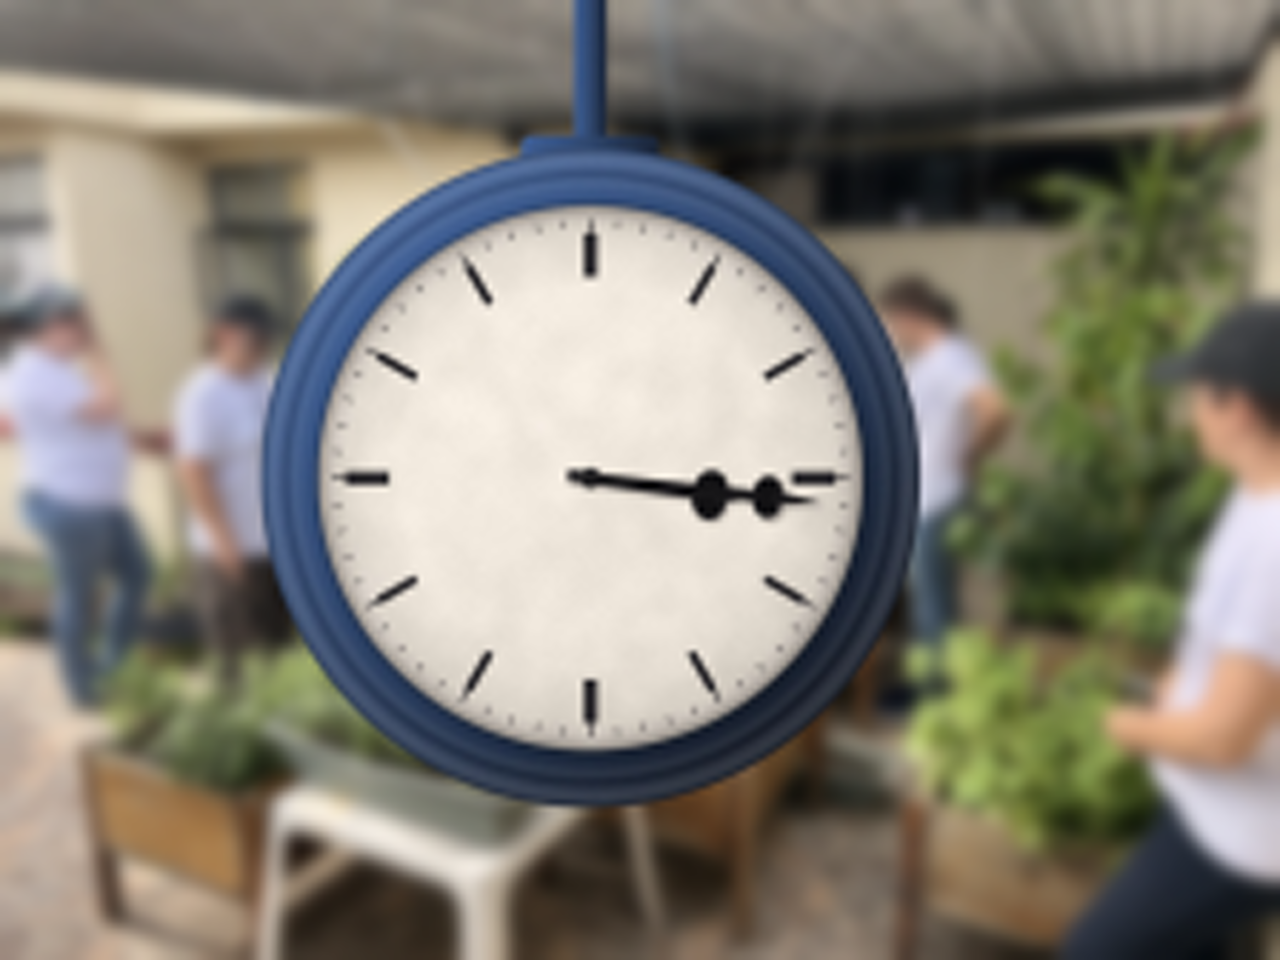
3:16
